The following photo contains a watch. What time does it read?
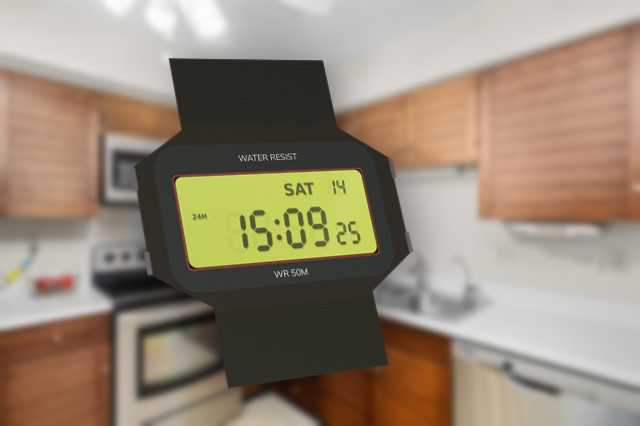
15:09:25
